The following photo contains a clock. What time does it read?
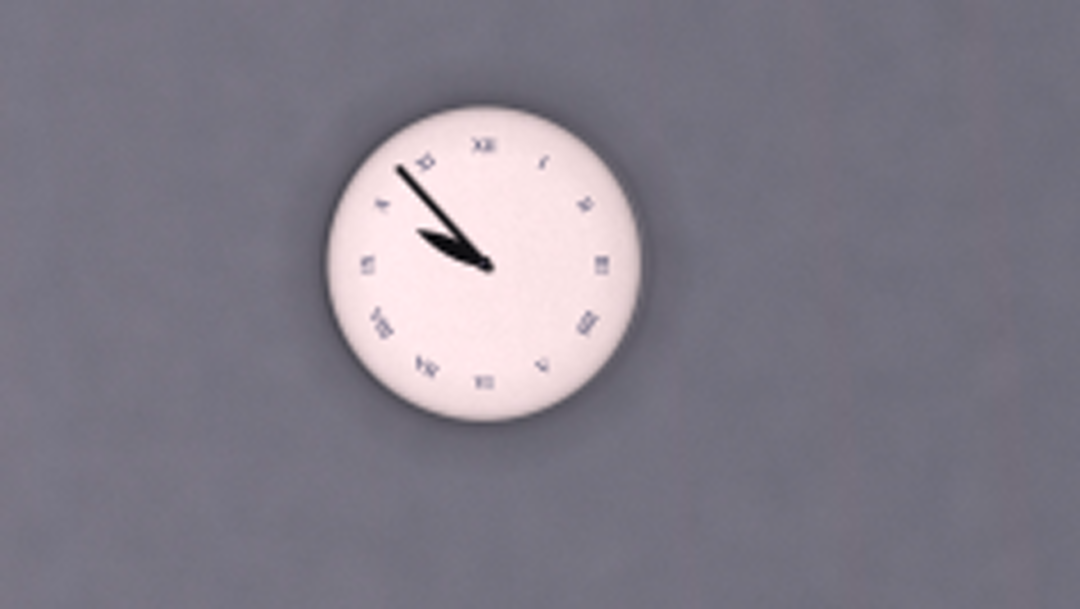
9:53
